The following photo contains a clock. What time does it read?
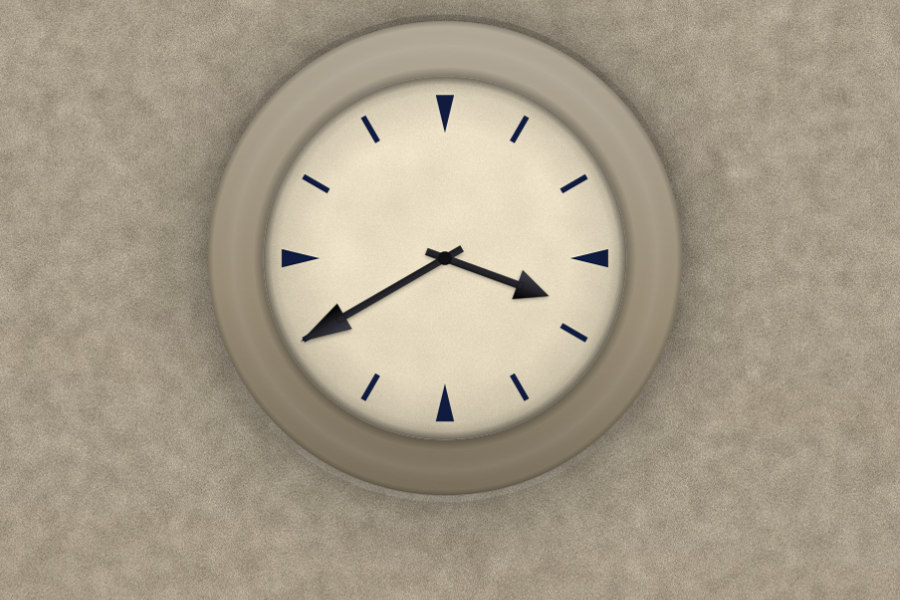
3:40
